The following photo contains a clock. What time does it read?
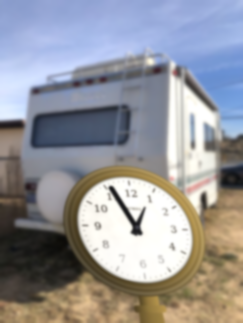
12:56
